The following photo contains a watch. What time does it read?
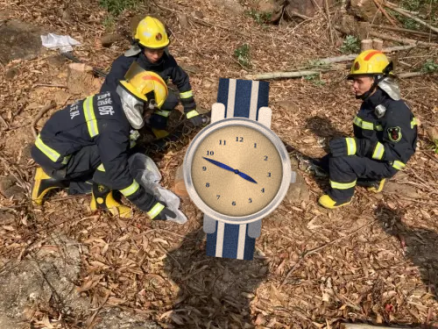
3:48
